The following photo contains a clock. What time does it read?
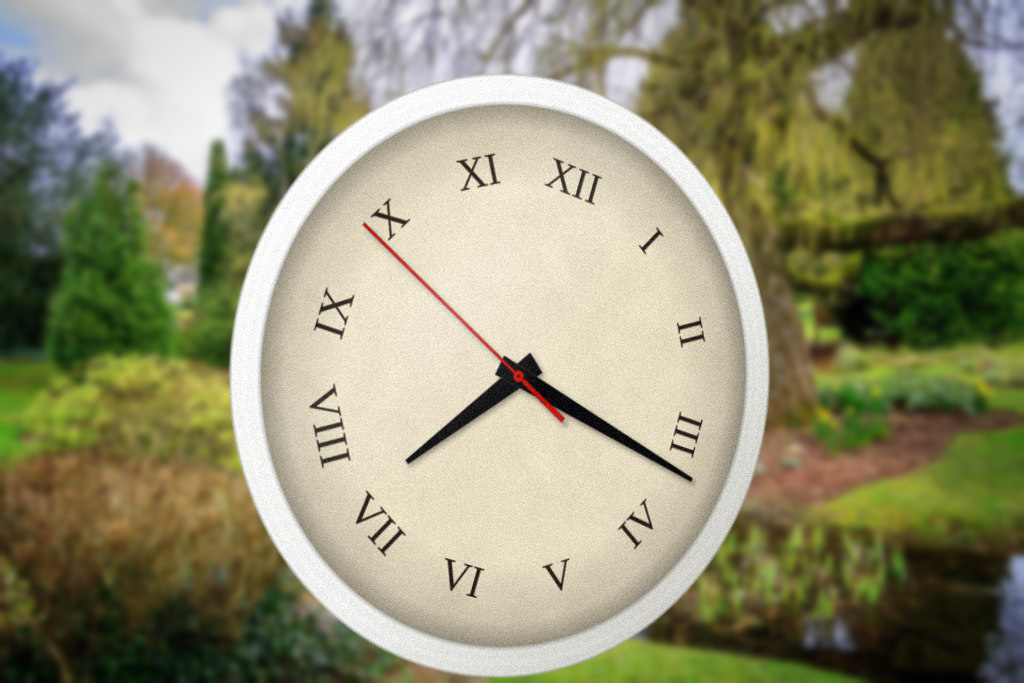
7:16:49
